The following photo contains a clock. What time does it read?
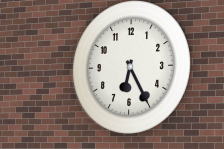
6:25
